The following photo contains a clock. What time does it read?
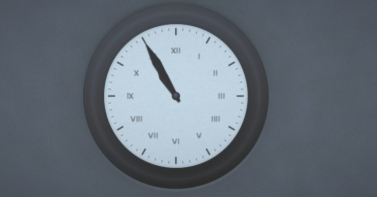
10:55
